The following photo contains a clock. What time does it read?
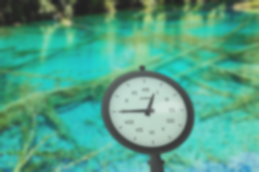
12:45
